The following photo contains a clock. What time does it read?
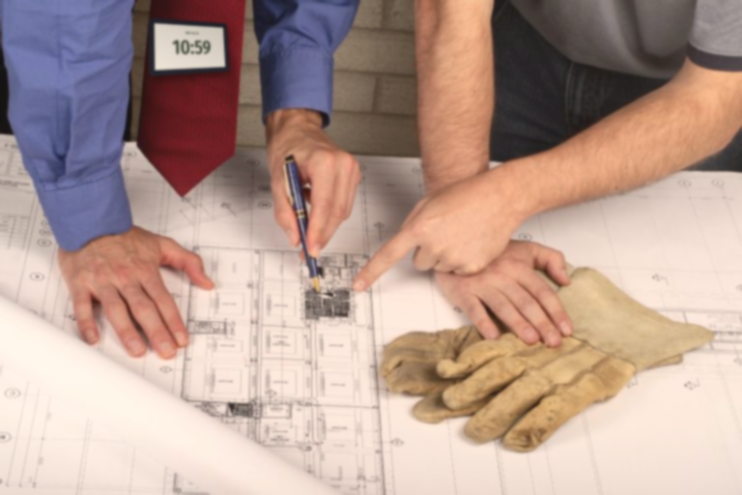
10:59
